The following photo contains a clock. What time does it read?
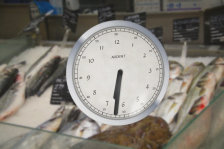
6:32
